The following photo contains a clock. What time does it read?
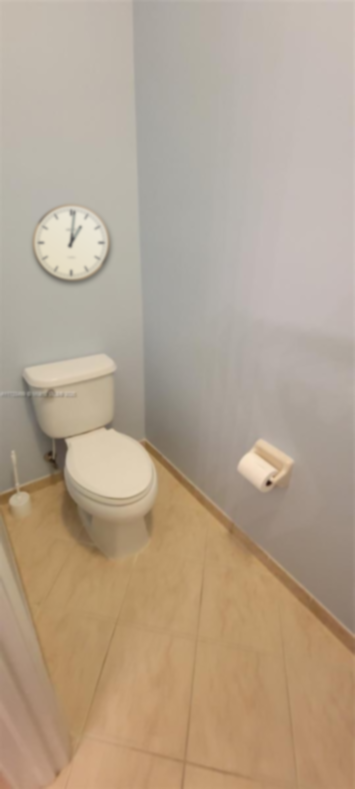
1:01
